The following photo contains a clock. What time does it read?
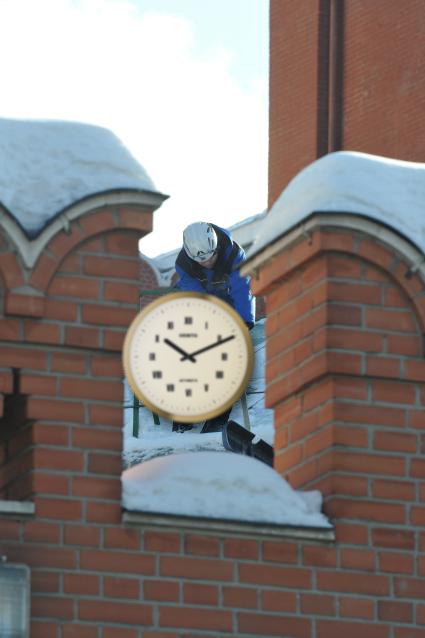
10:11
